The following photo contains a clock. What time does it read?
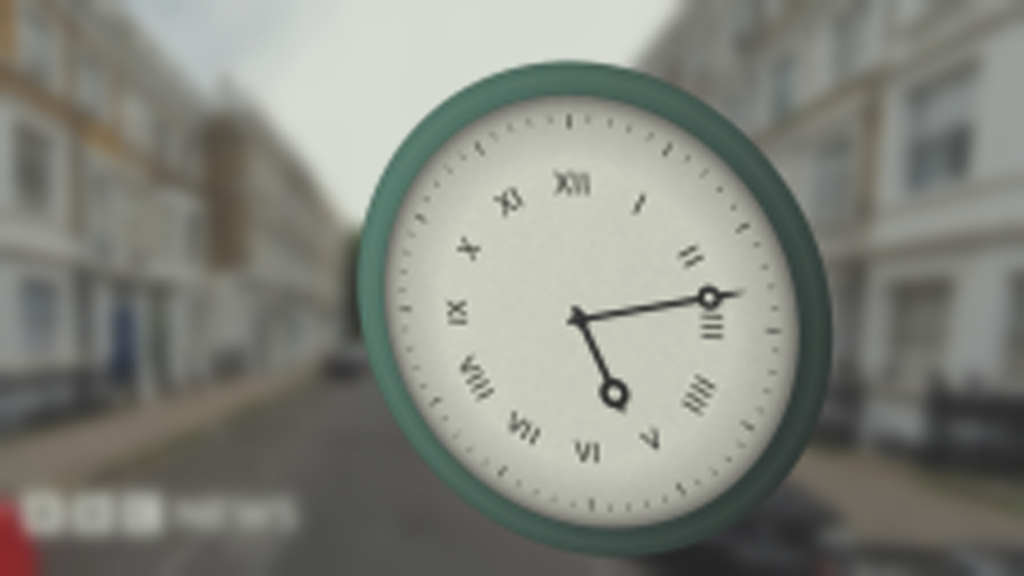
5:13
